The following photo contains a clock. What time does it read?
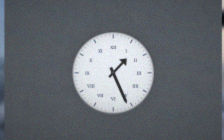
1:26
